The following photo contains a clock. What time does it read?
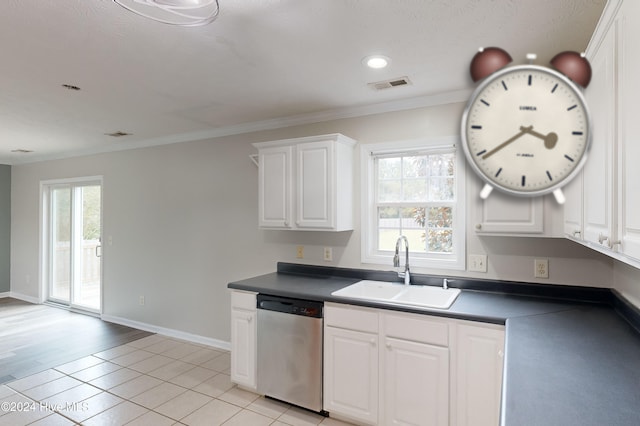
3:39
